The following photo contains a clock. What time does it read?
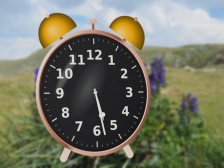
5:28
